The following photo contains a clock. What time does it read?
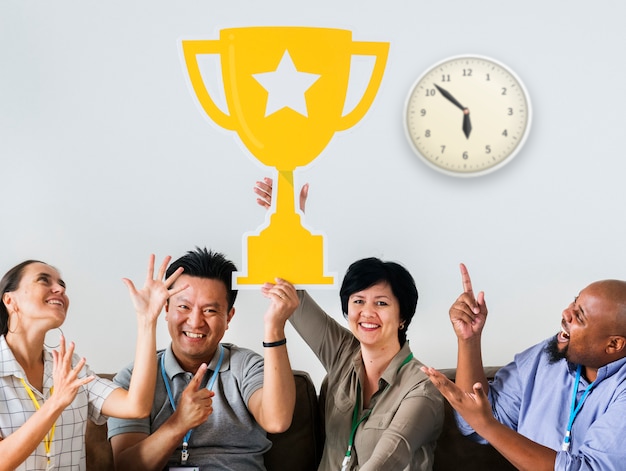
5:52
